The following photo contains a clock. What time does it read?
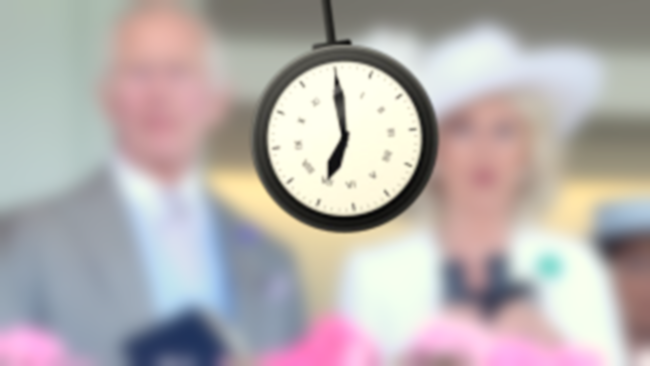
7:00
